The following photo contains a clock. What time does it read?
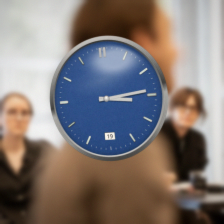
3:14
